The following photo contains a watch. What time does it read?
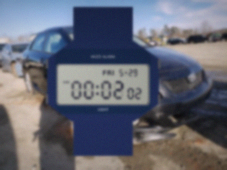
0:02:02
